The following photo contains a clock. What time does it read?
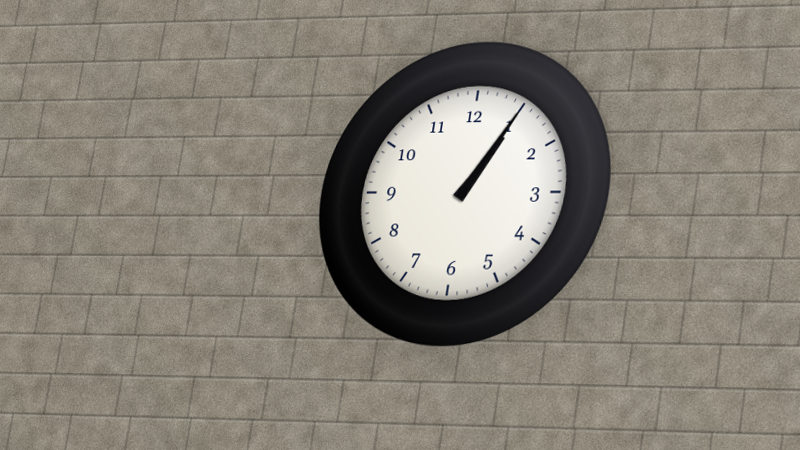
1:05
